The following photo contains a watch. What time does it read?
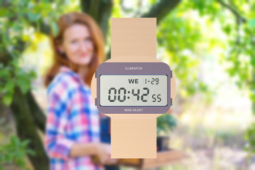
0:42:55
